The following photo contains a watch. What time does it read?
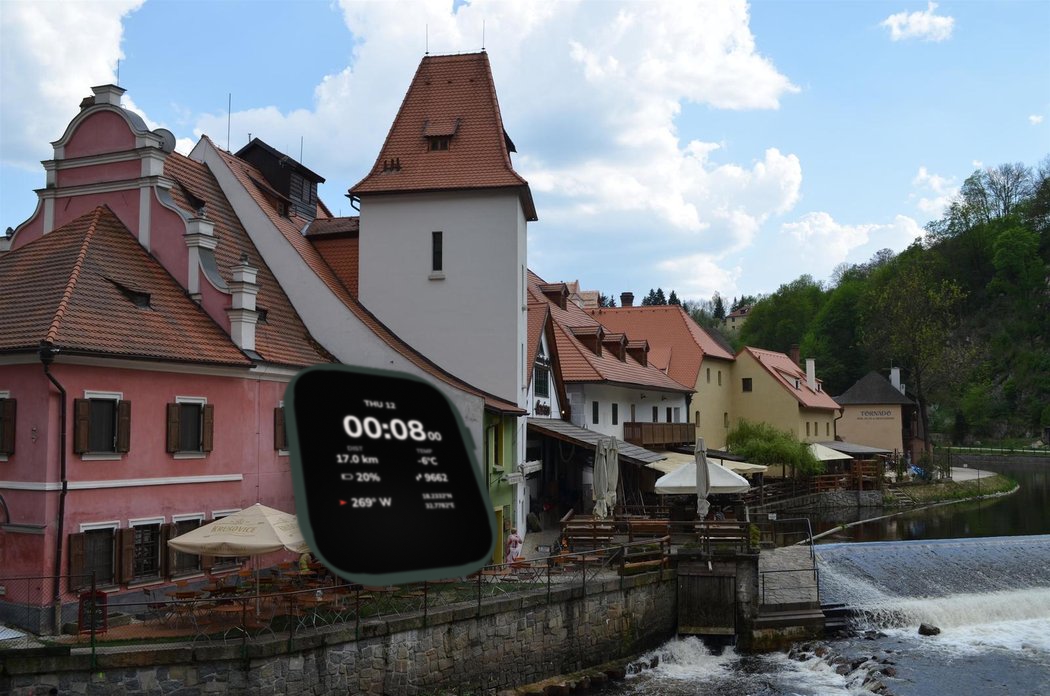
0:08:00
